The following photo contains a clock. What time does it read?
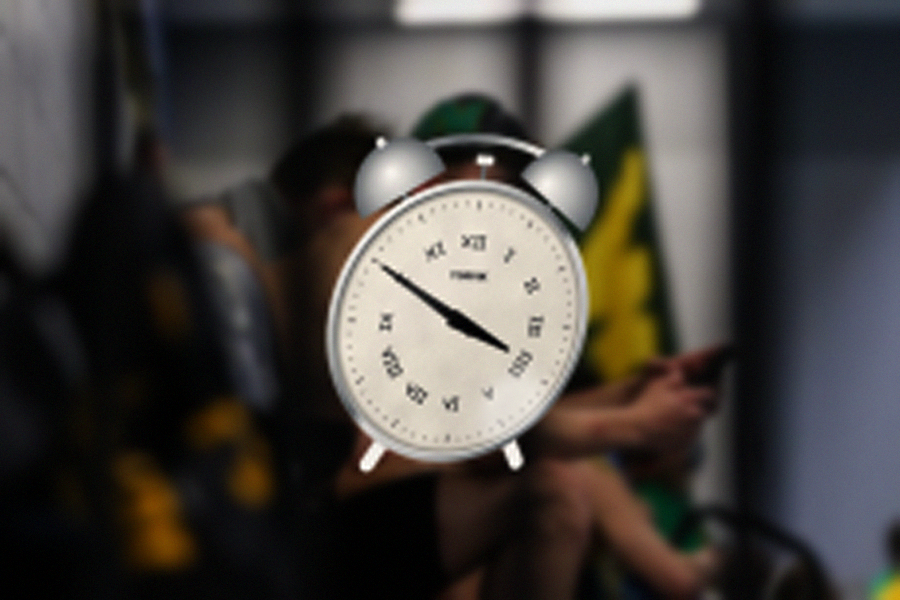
3:50
